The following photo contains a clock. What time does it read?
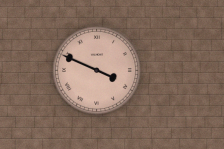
3:49
